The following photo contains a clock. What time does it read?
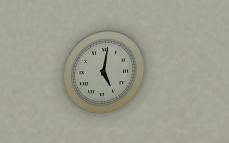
5:01
